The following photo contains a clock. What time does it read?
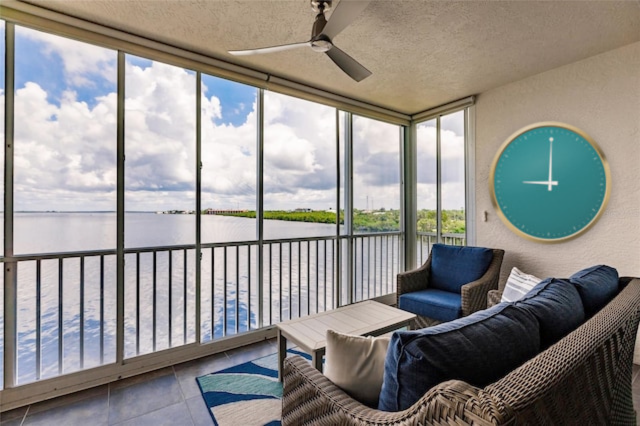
9:00
